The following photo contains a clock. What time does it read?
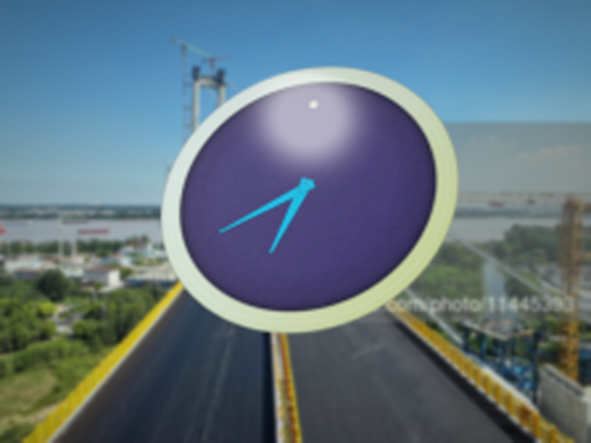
6:40
